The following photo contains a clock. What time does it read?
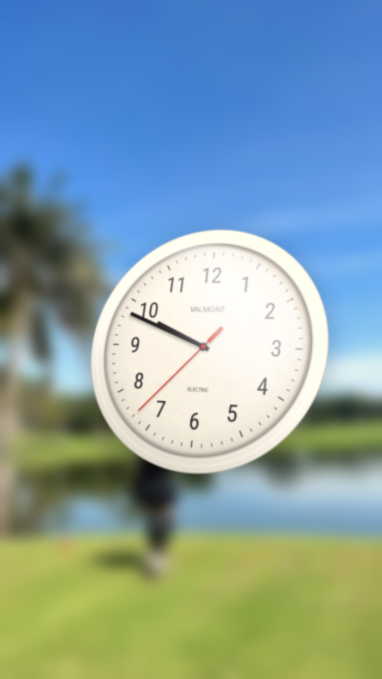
9:48:37
